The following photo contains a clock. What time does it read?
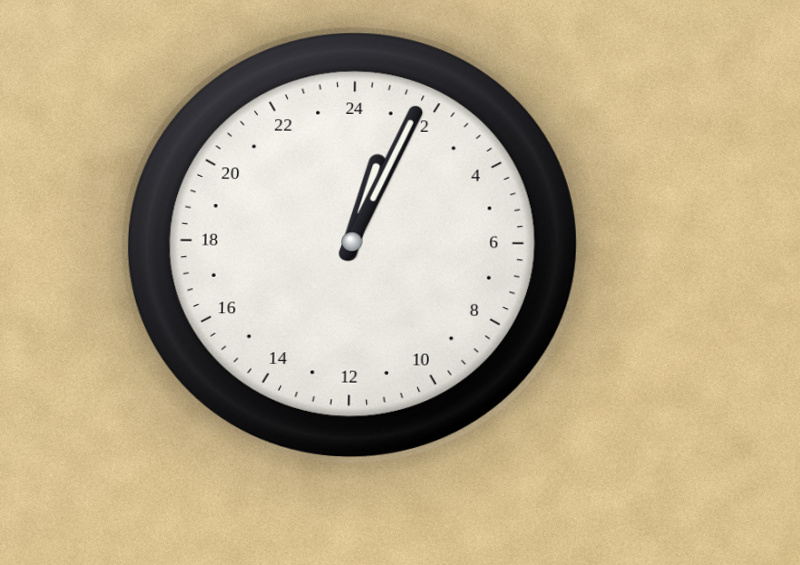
1:04
